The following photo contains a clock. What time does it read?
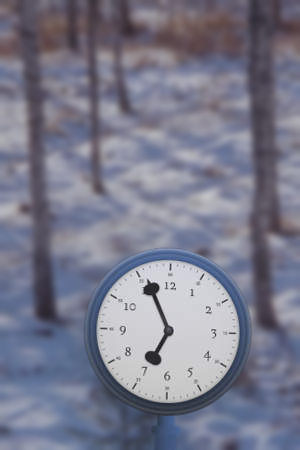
6:56
